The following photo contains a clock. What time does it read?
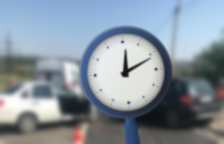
12:11
